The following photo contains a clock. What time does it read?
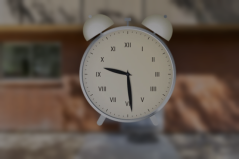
9:29
